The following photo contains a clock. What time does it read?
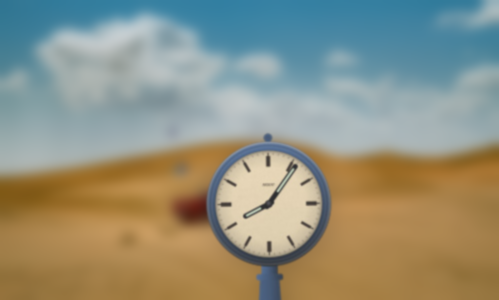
8:06
